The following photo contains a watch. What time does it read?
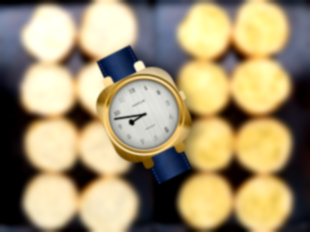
8:48
